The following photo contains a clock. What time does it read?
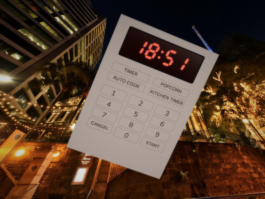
18:51
